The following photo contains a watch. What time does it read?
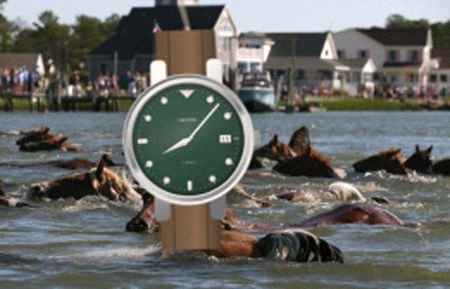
8:07
